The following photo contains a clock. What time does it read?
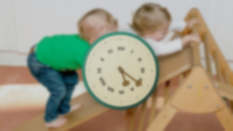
5:21
